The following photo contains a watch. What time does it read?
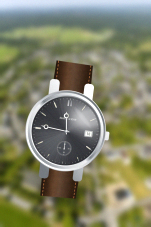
11:46
